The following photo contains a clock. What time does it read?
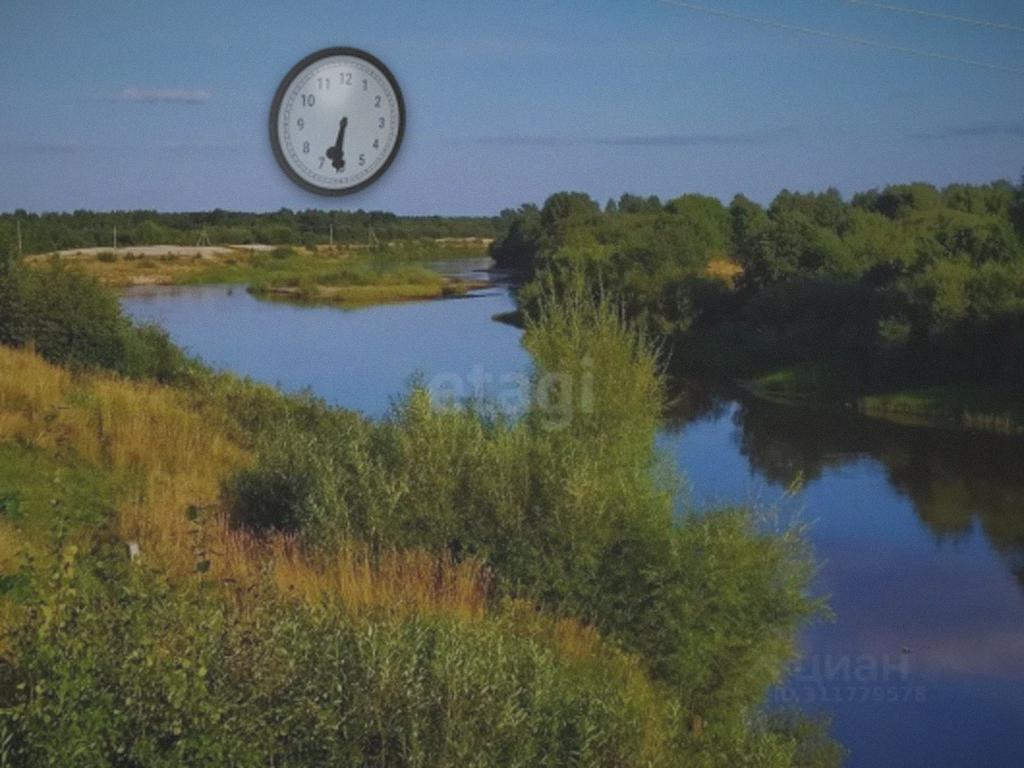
6:31
